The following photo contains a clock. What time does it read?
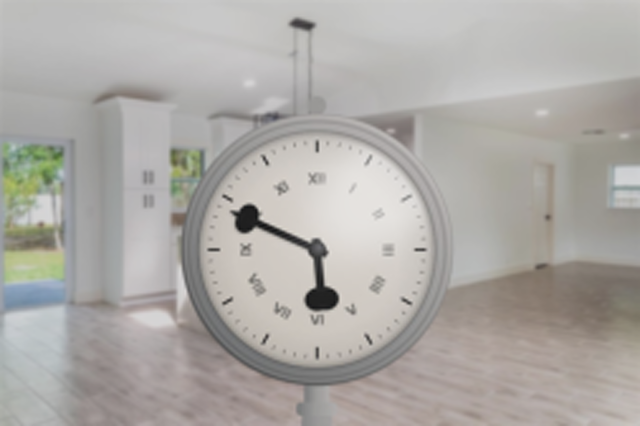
5:49
